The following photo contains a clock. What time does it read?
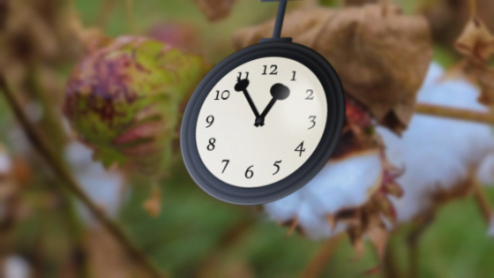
12:54
